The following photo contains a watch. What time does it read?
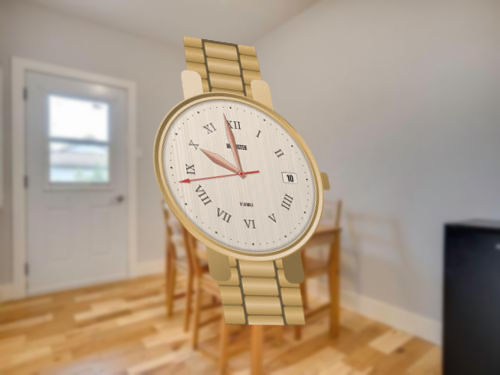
9:58:43
